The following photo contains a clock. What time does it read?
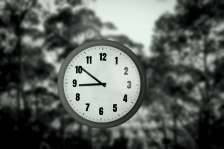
8:51
